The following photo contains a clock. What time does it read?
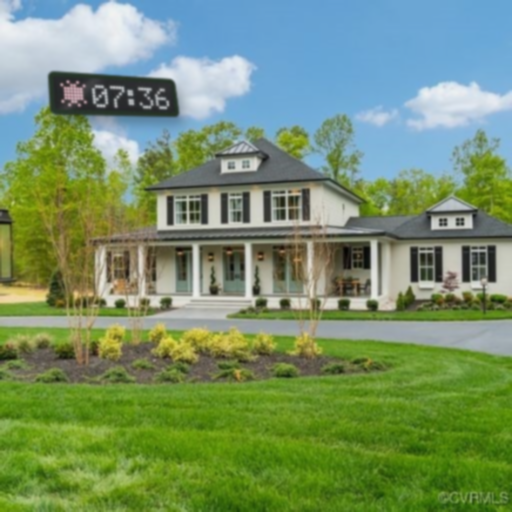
7:36
